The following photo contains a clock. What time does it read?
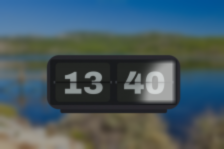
13:40
